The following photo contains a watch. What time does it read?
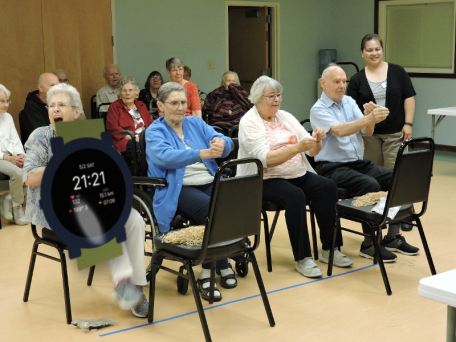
21:21
